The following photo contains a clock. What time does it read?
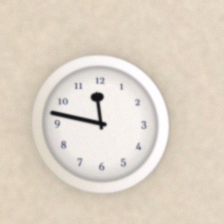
11:47
